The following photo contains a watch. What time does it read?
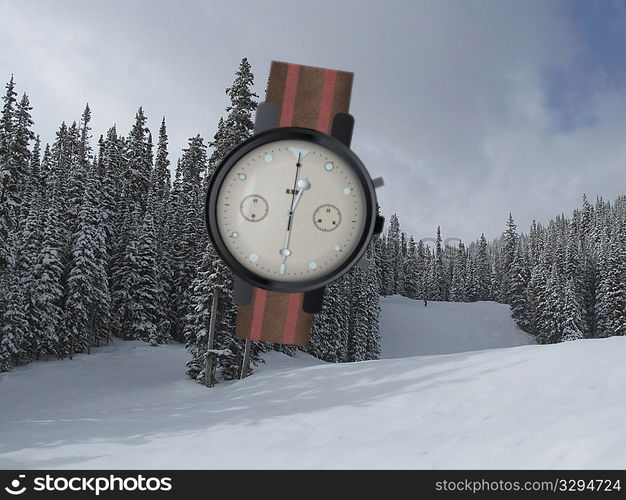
12:30
